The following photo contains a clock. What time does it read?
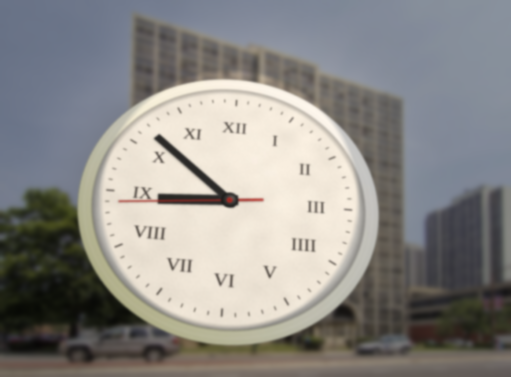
8:51:44
